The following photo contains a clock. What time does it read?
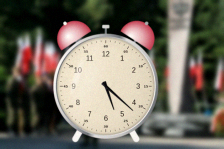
5:22
